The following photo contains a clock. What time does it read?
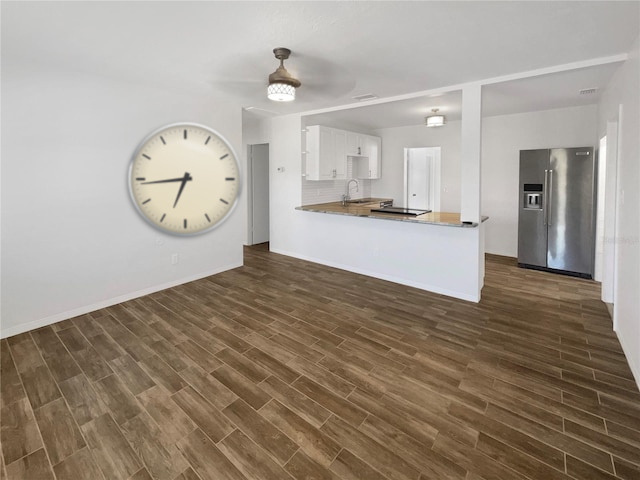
6:44
